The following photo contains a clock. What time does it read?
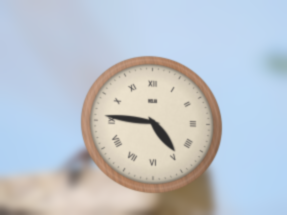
4:46
